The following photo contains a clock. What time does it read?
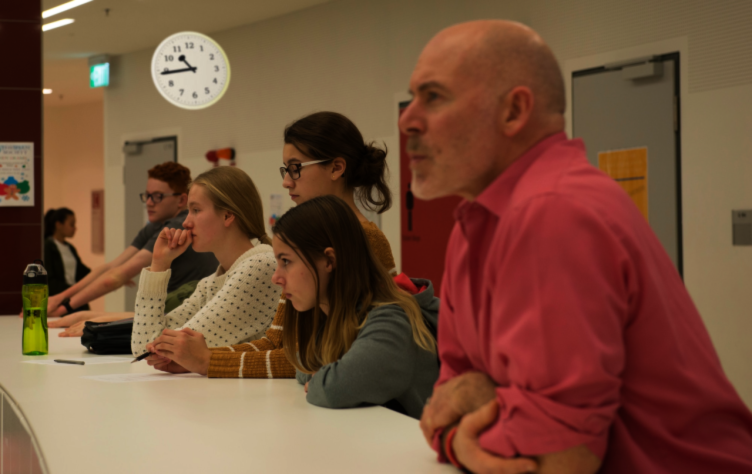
10:44
